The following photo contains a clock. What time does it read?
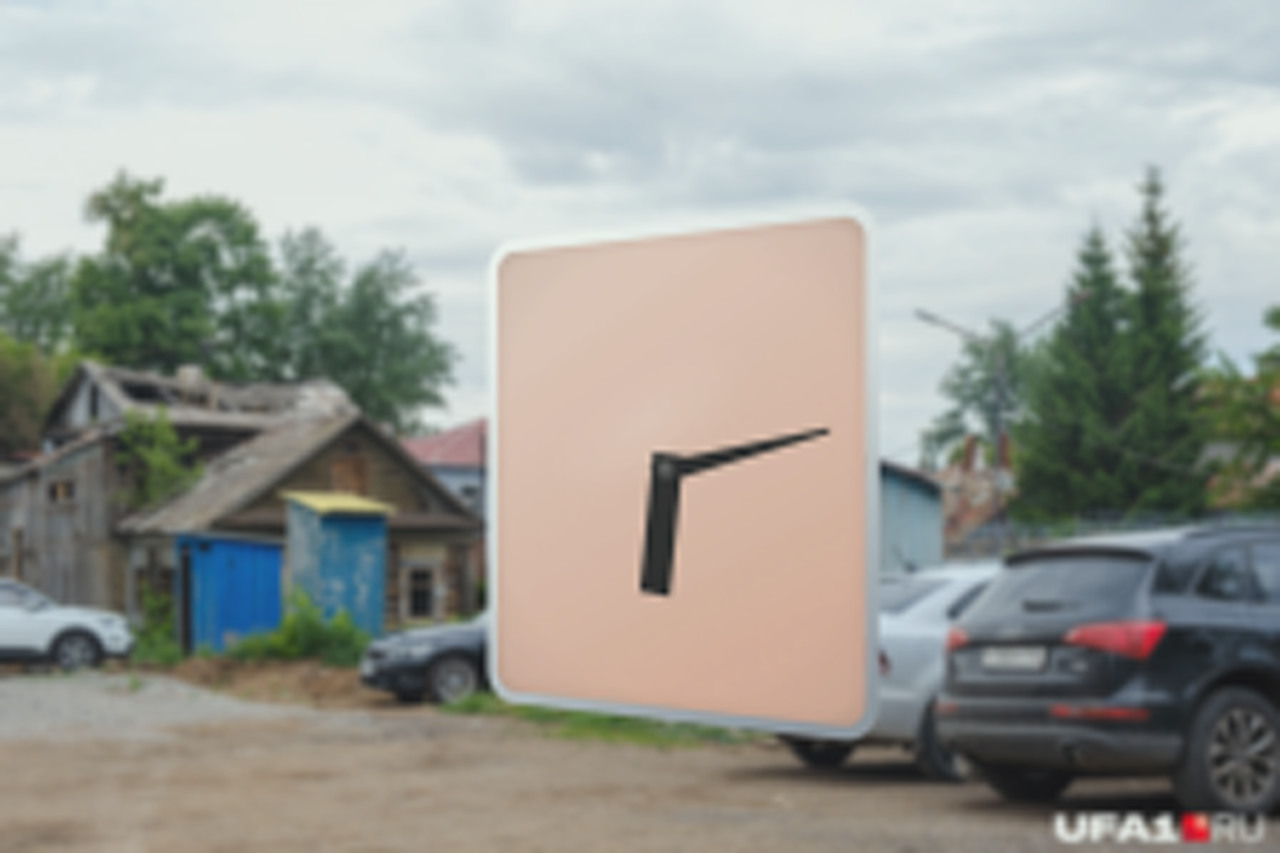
6:13
